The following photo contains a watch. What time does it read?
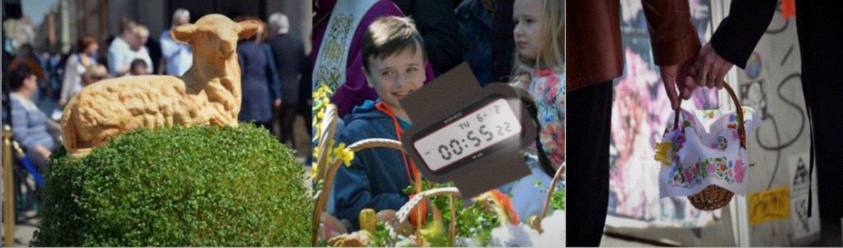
0:55:22
